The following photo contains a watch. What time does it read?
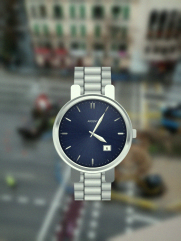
4:05
